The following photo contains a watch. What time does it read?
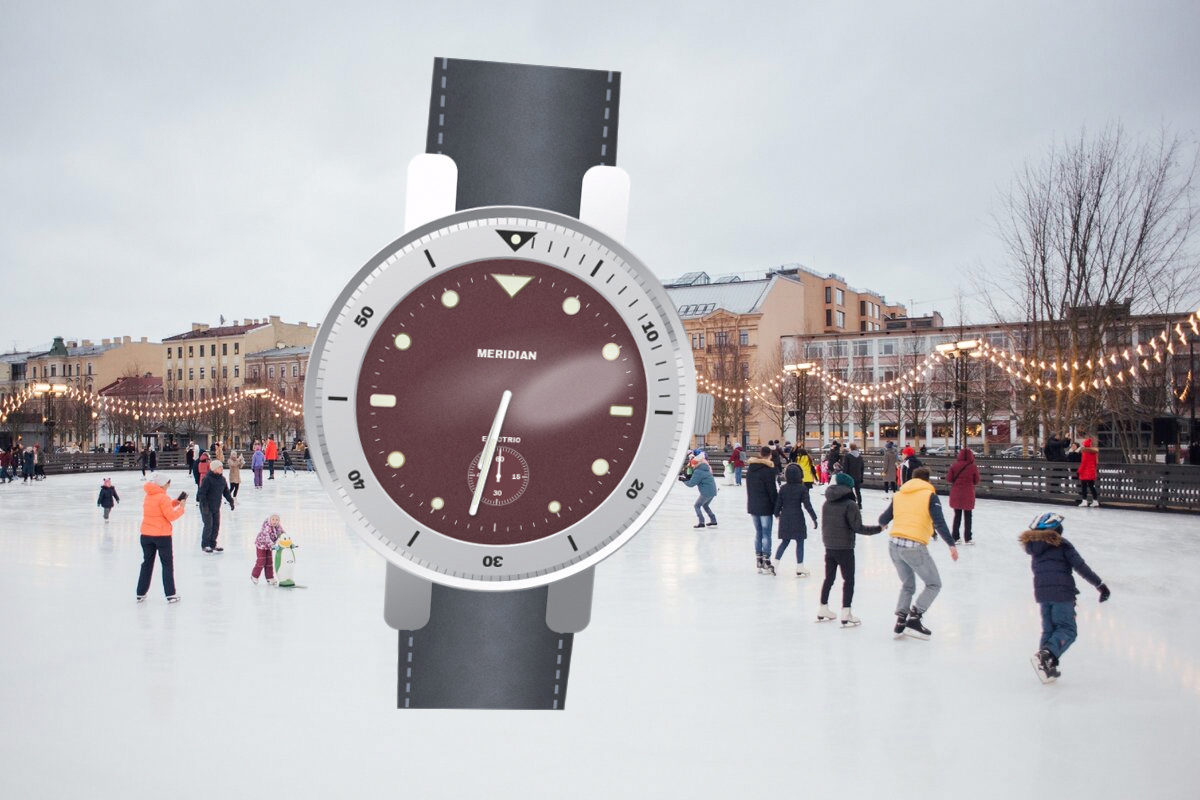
6:32
